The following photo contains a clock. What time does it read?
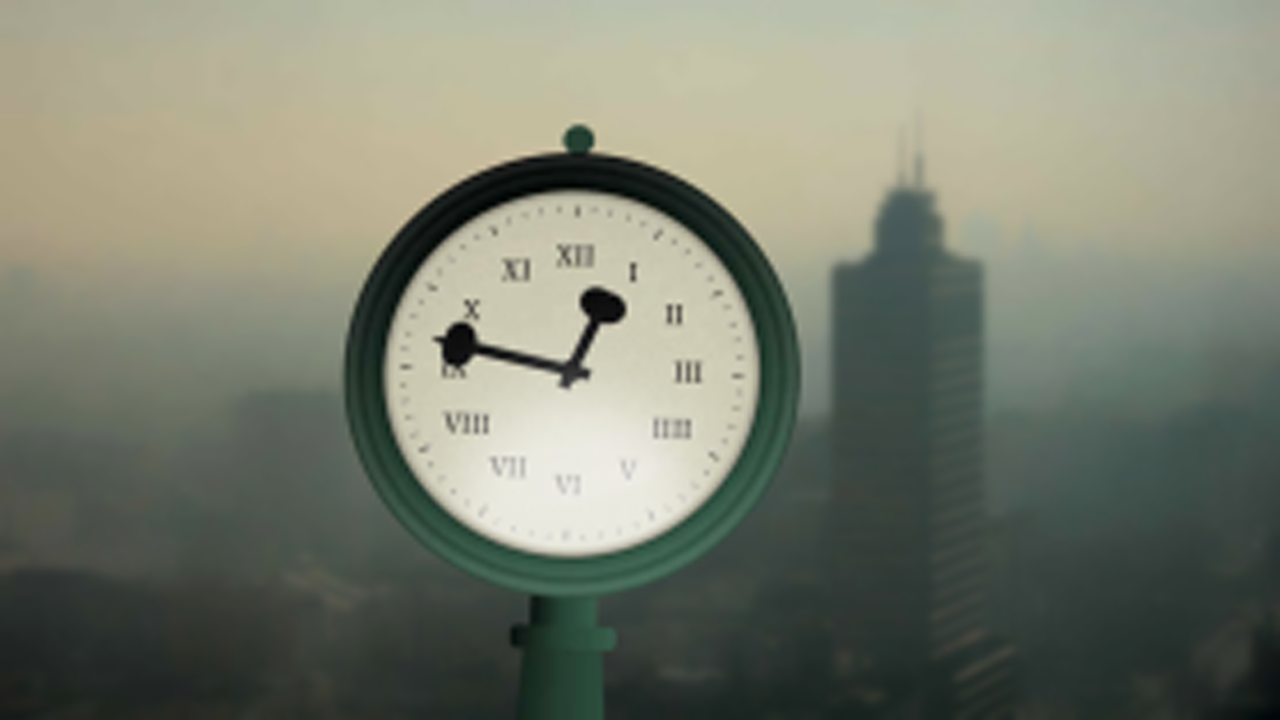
12:47
